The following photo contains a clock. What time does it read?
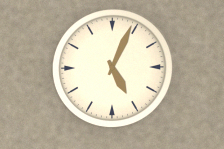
5:04
